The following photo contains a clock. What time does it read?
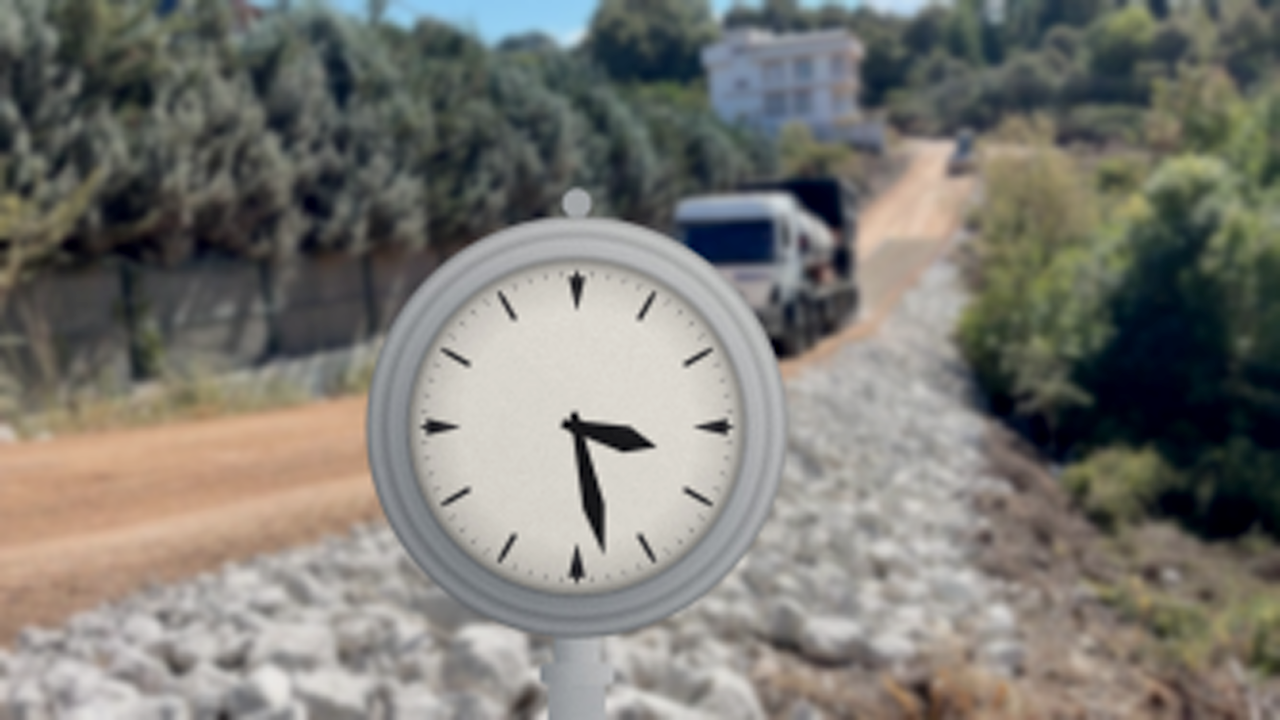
3:28
